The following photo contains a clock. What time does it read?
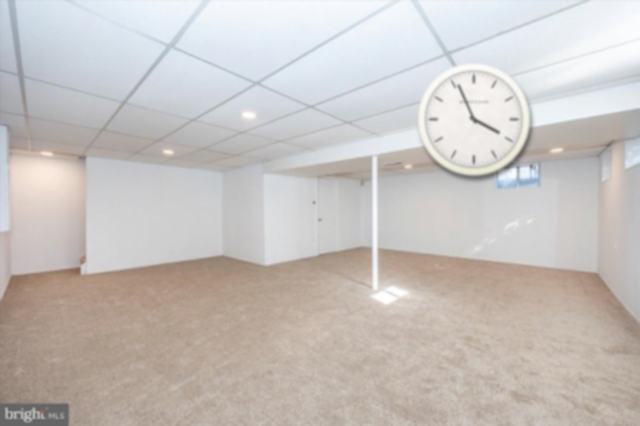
3:56
